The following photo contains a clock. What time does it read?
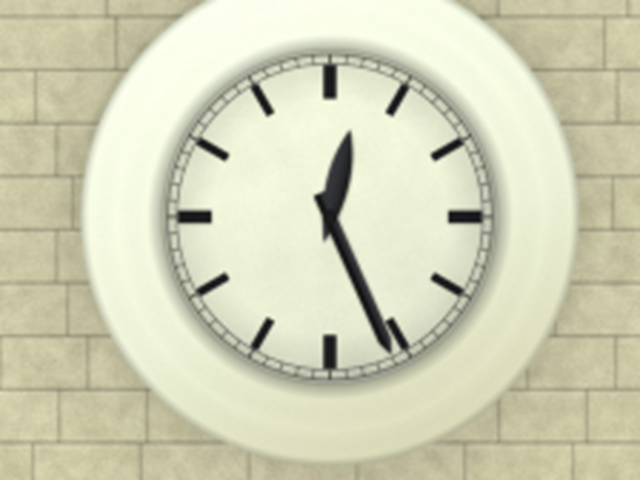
12:26
